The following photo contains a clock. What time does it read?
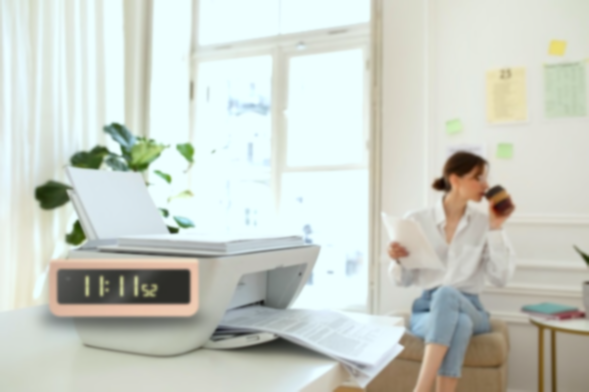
11:11
